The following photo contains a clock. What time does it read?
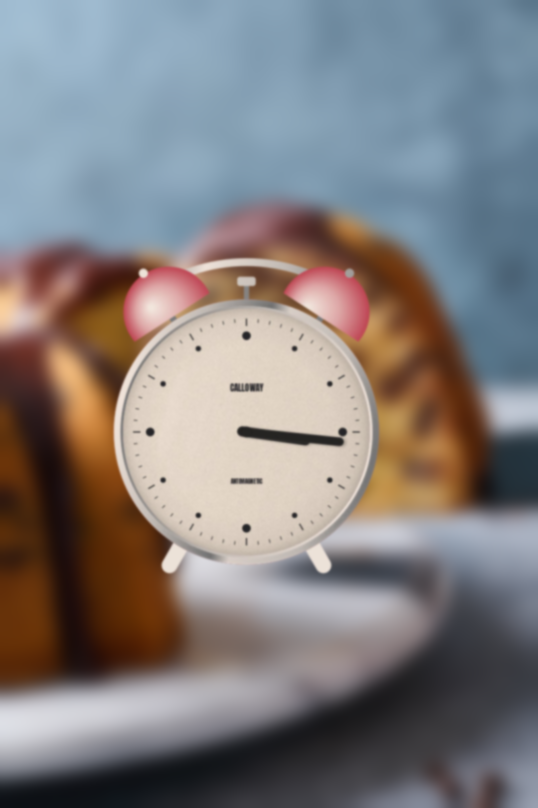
3:16
